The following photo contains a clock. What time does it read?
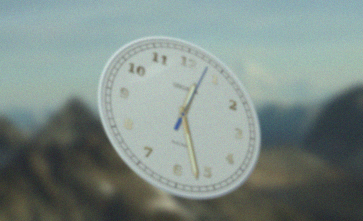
12:27:03
